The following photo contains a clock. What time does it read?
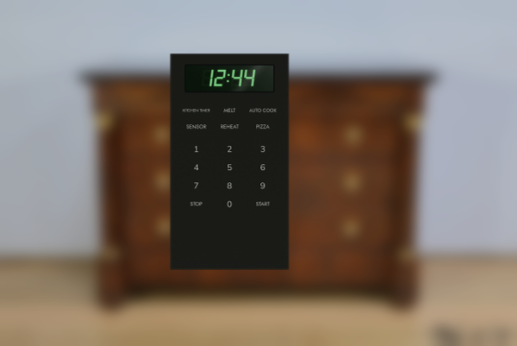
12:44
